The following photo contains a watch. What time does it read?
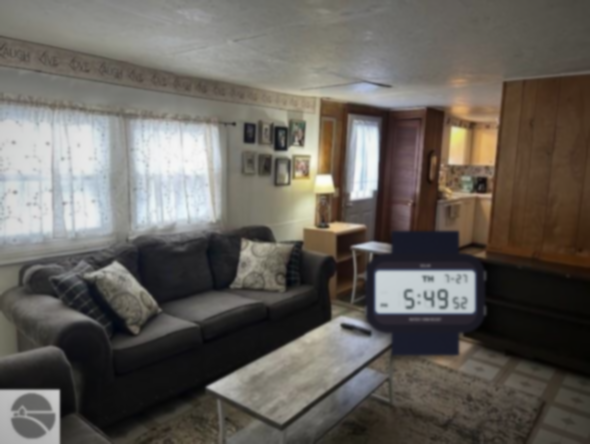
5:49
